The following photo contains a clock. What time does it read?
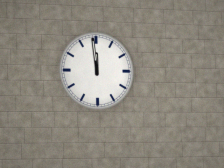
11:59
